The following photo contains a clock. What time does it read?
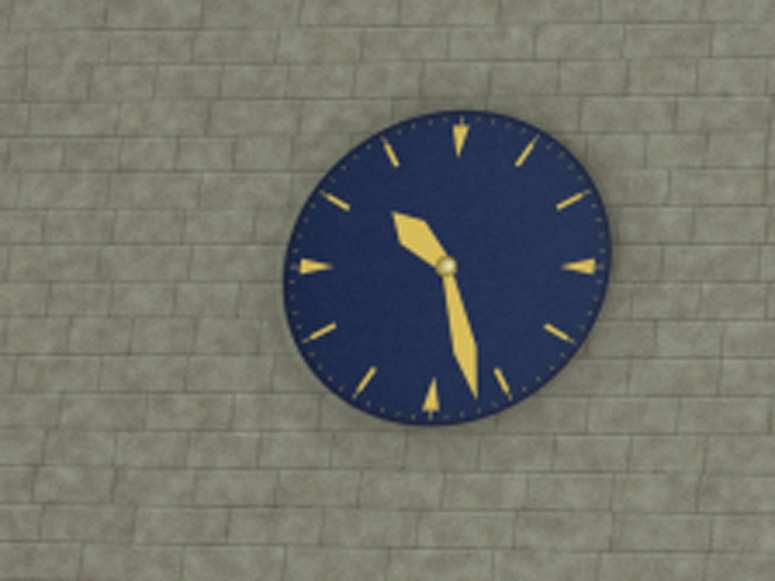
10:27
